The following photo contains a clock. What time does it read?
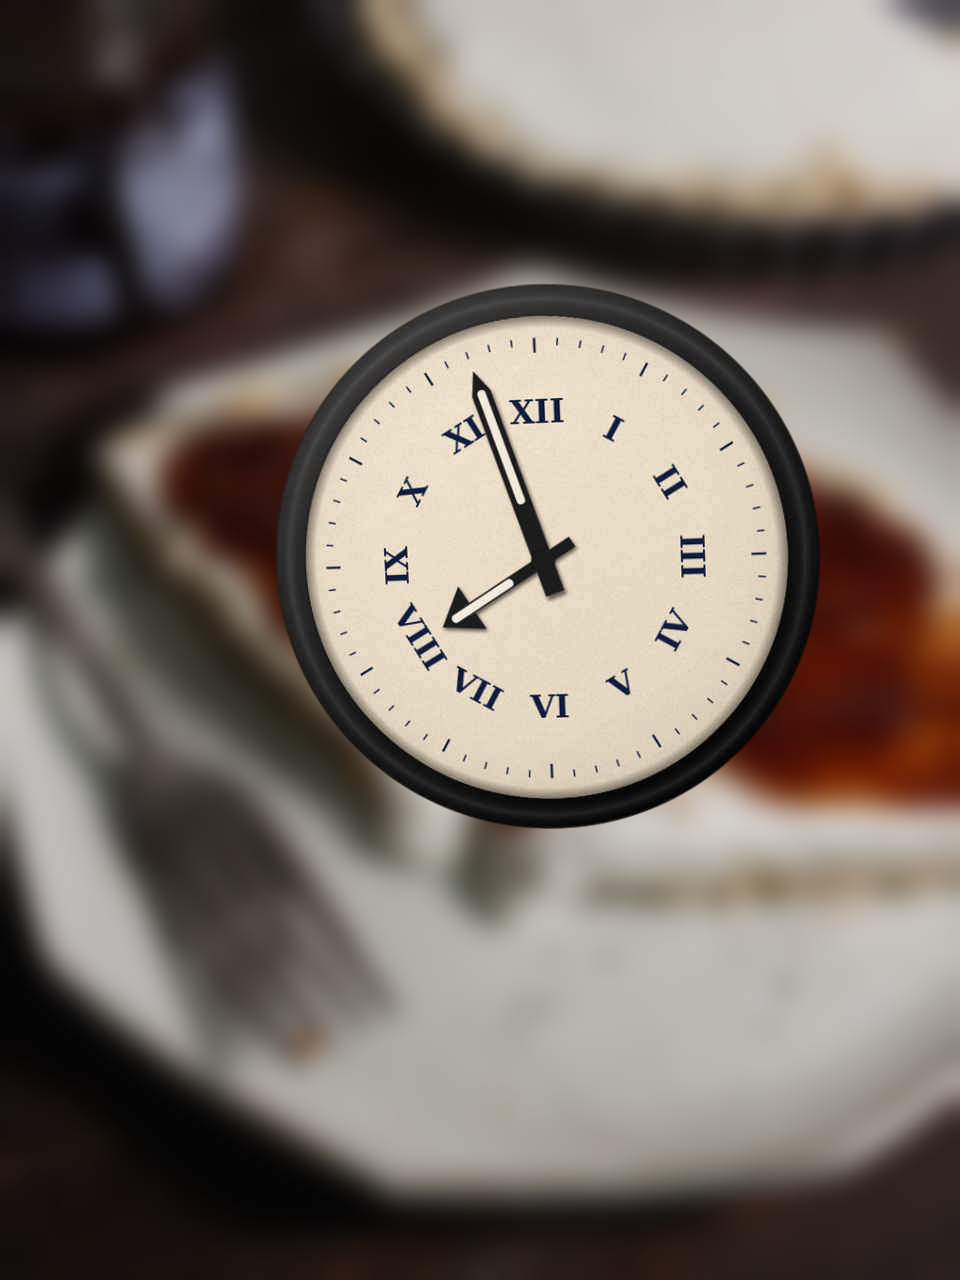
7:57
